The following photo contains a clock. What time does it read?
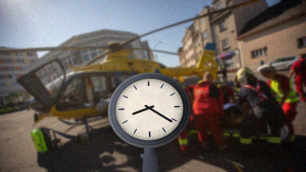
8:21
